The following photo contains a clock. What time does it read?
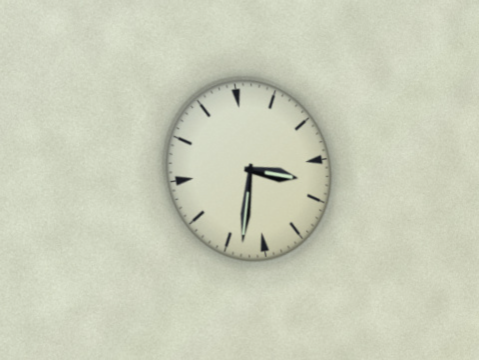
3:33
